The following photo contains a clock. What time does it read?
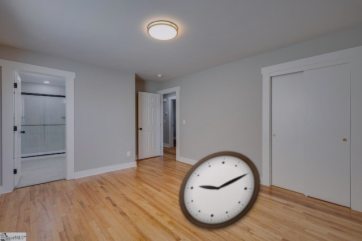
9:10
